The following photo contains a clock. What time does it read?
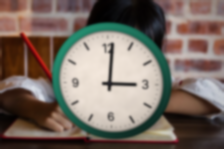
3:01
